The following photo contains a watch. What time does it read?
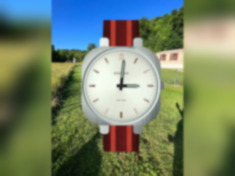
3:01
